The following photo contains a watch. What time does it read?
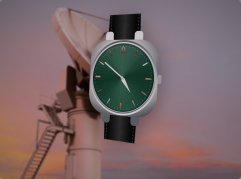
4:51
